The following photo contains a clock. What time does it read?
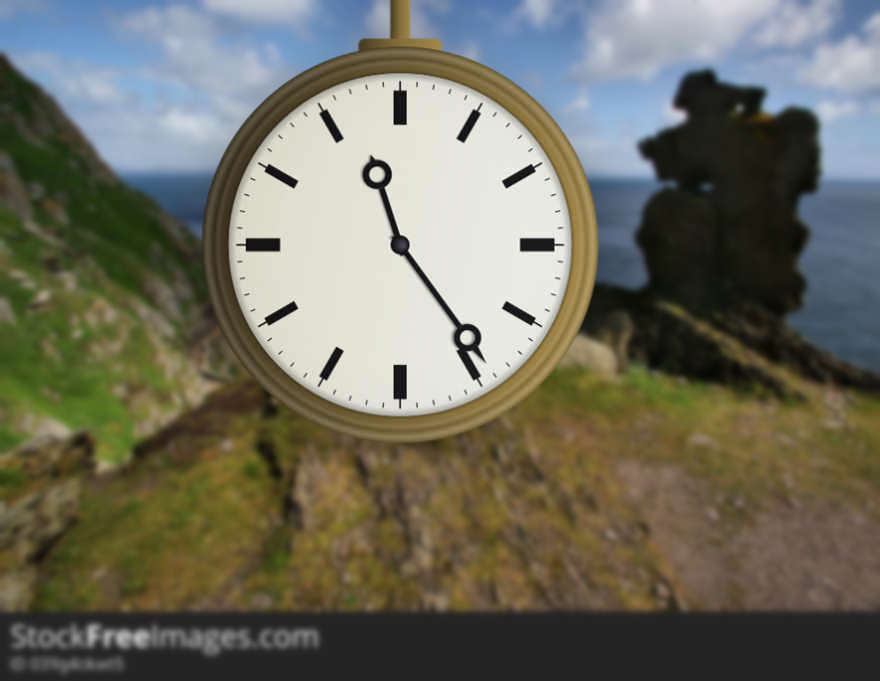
11:24
